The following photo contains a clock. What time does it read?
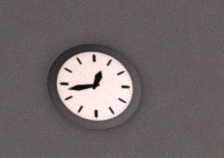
12:43
